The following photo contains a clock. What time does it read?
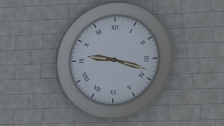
9:18
